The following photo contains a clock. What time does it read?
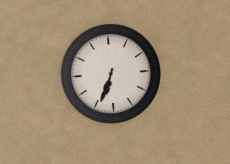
6:34
